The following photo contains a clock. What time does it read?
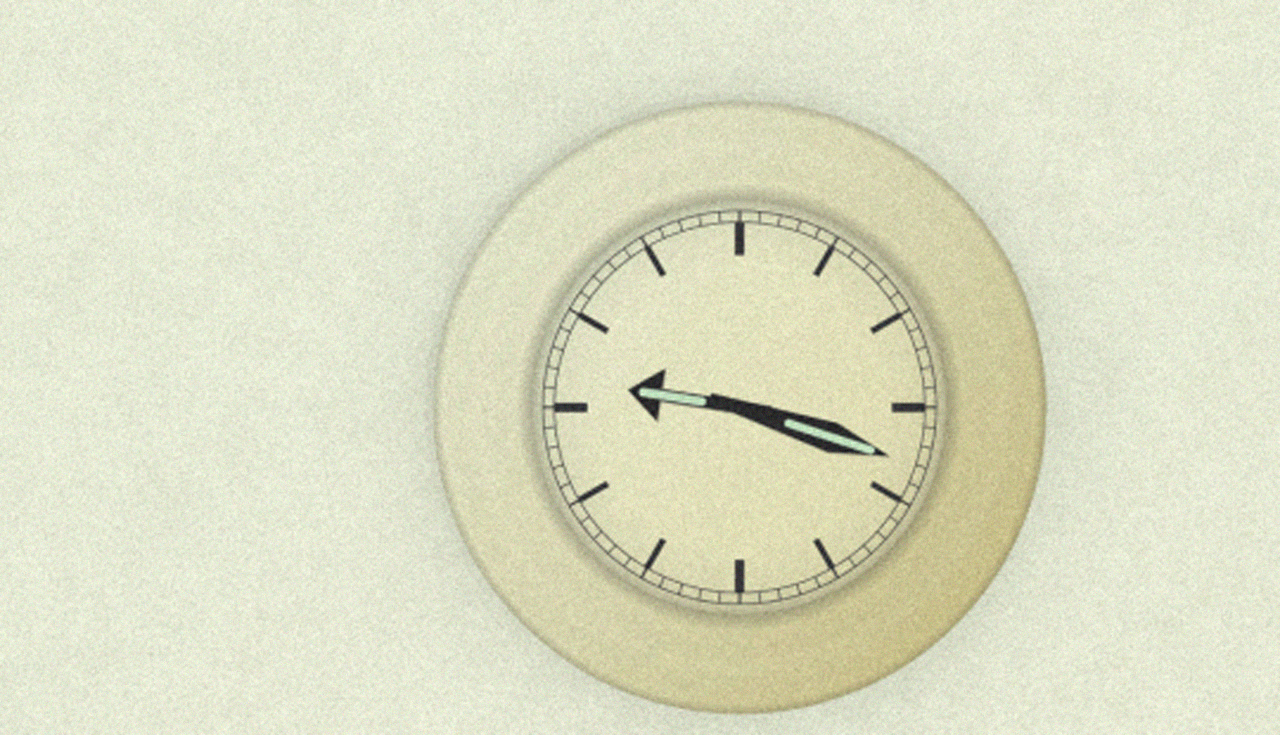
9:18
